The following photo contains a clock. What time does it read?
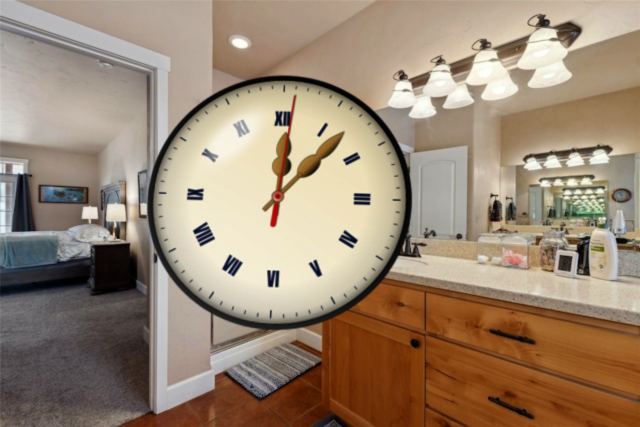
12:07:01
